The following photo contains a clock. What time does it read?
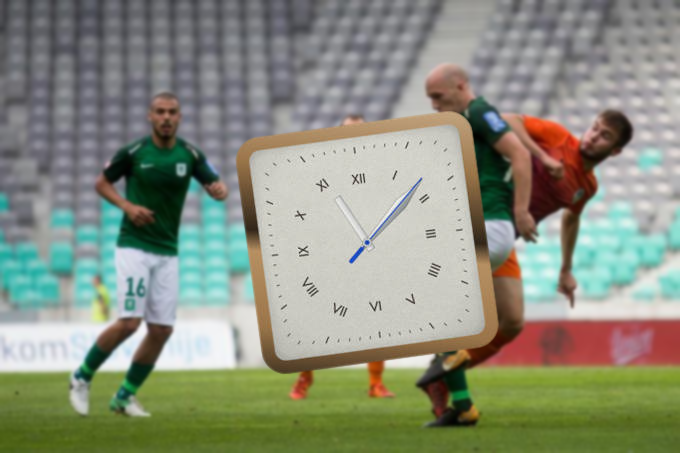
11:08:08
